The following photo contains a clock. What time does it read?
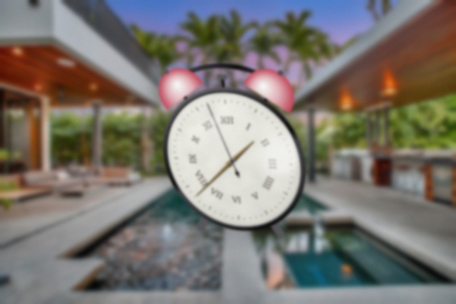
1:37:57
